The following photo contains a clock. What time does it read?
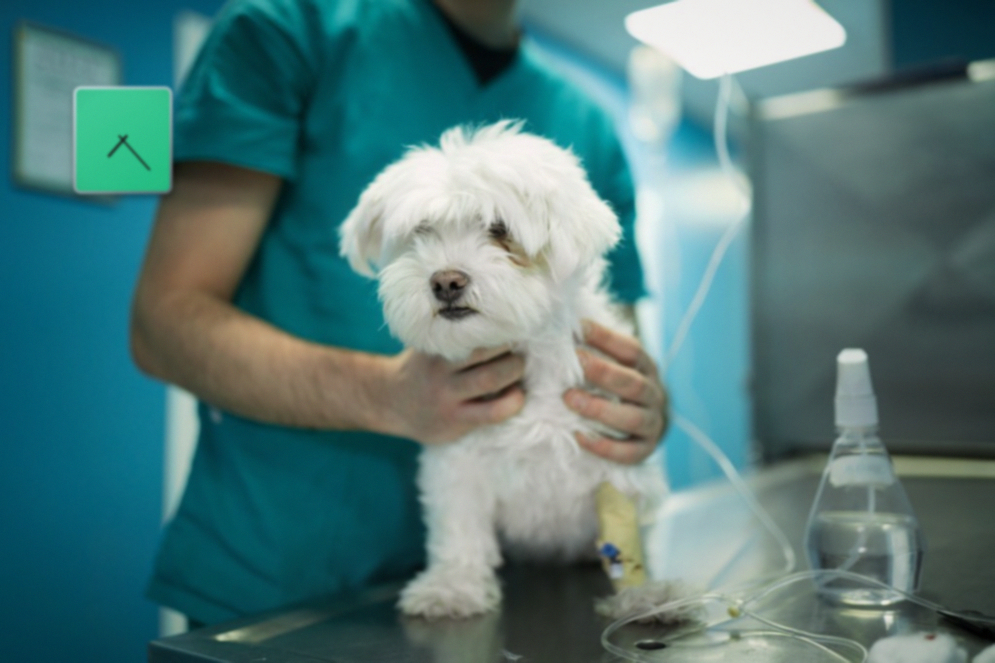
7:23
